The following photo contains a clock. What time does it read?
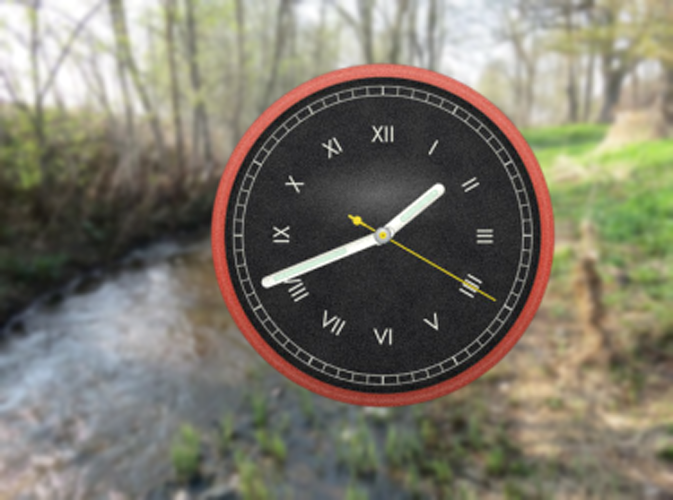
1:41:20
